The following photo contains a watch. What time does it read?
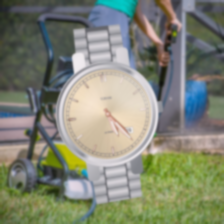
5:24
